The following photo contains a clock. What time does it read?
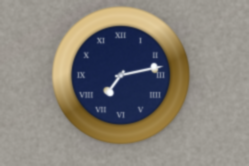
7:13
